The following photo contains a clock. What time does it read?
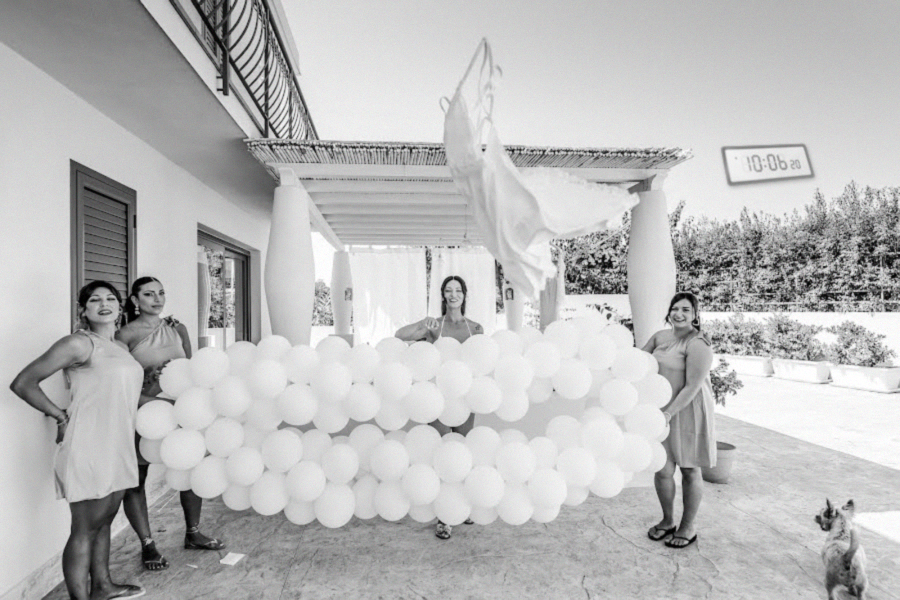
10:06
